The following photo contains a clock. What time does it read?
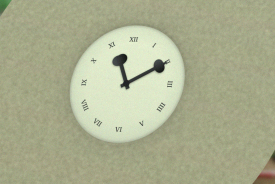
11:10
